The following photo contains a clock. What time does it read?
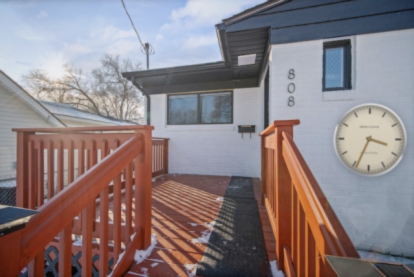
3:34
